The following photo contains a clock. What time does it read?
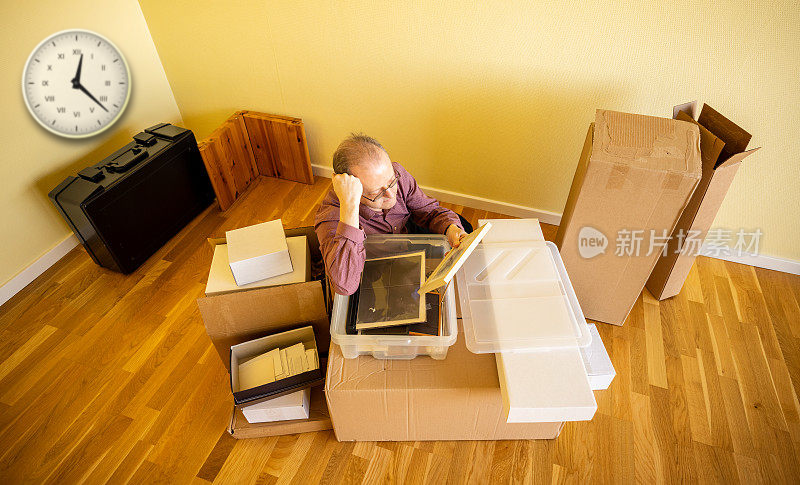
12:22
